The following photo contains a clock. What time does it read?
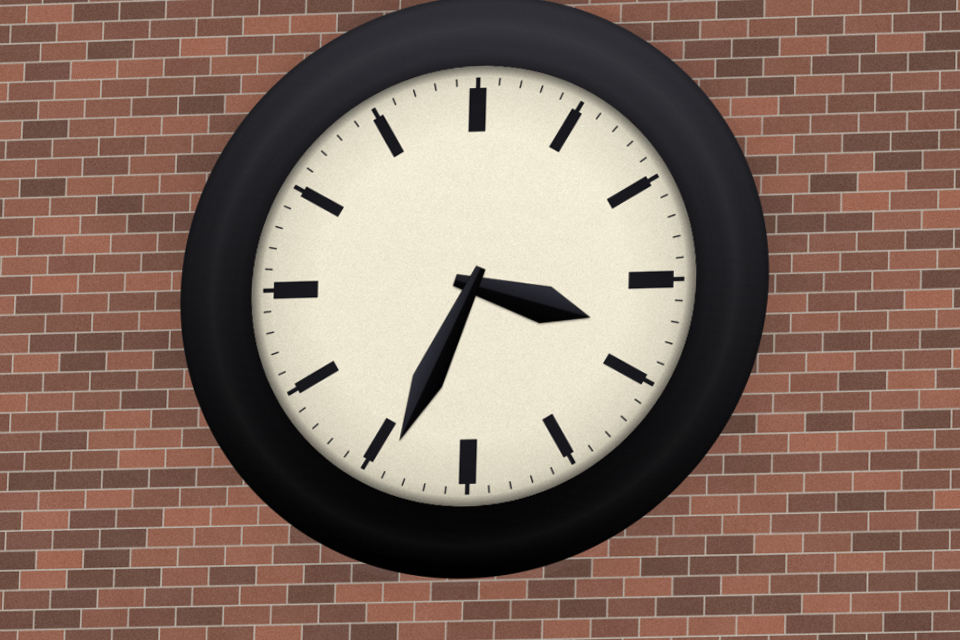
3:34
